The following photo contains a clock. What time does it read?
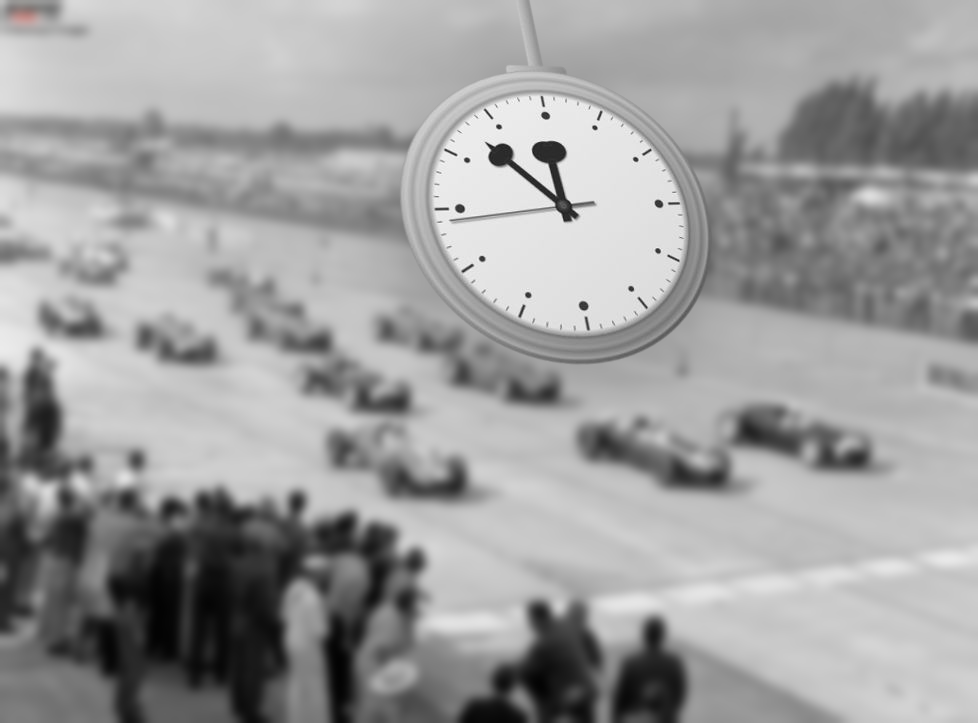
11:52:44
